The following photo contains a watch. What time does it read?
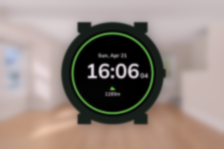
16:06
